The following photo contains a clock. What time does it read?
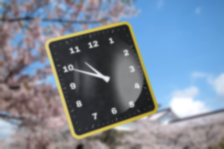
10:50
